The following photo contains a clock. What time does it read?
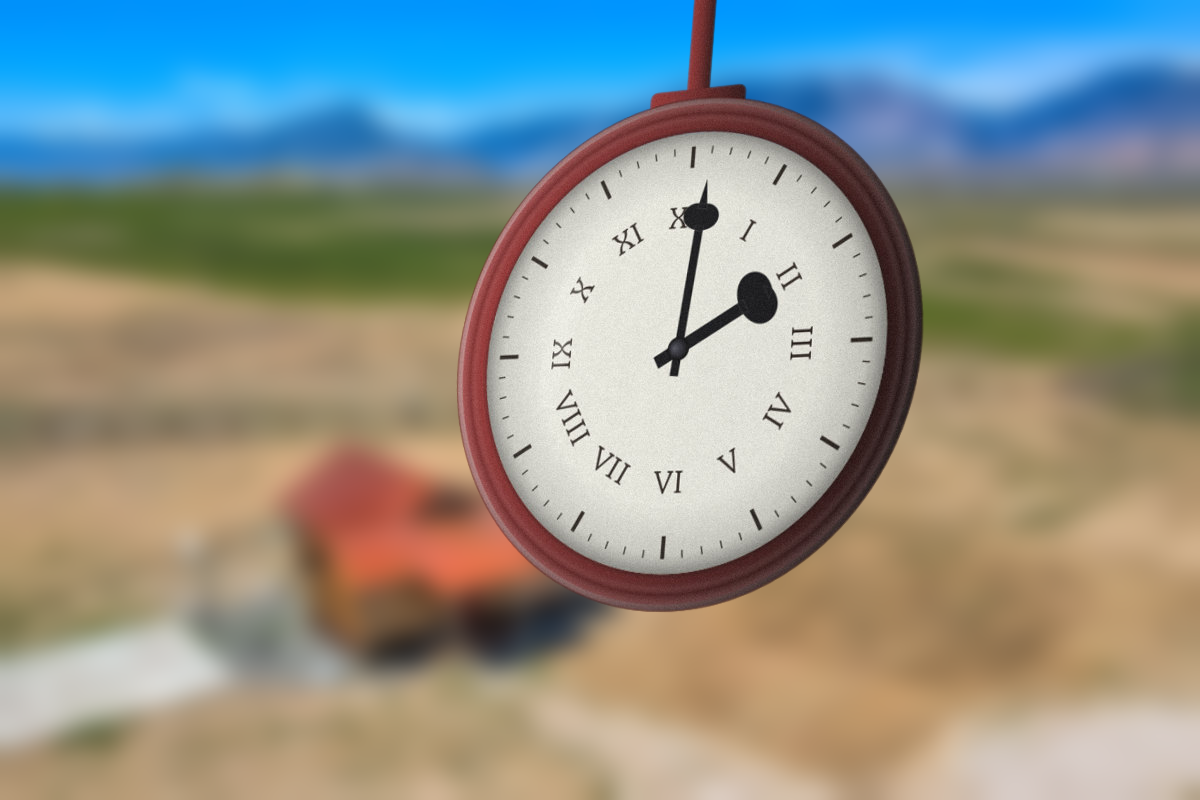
2:01
